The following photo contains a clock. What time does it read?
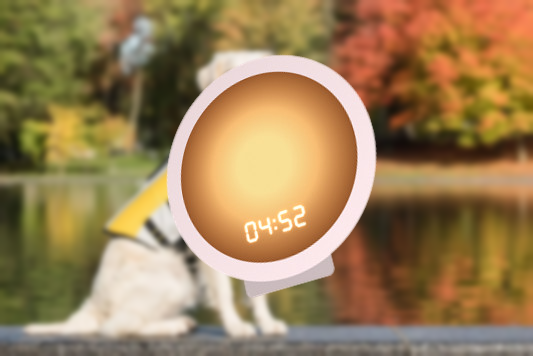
4:52
